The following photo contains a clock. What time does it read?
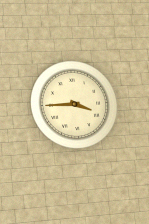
3:45
